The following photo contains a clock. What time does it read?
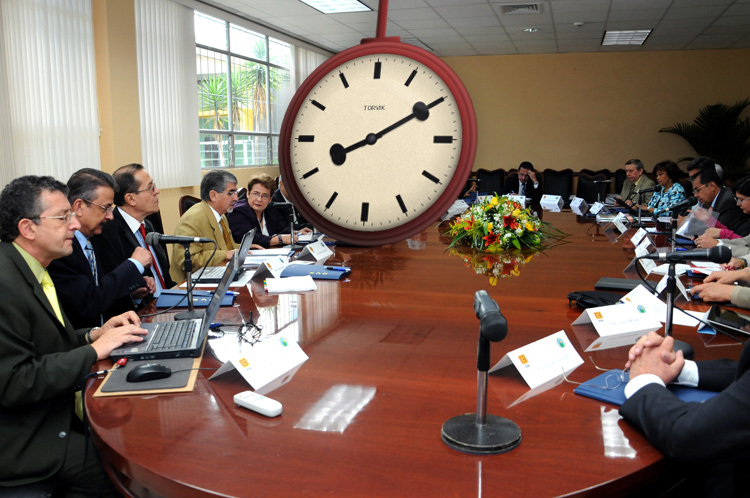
8:10
